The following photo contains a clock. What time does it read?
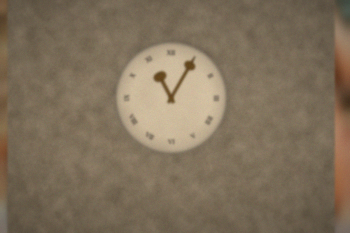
11:05
